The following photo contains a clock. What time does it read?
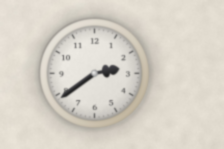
2:39
